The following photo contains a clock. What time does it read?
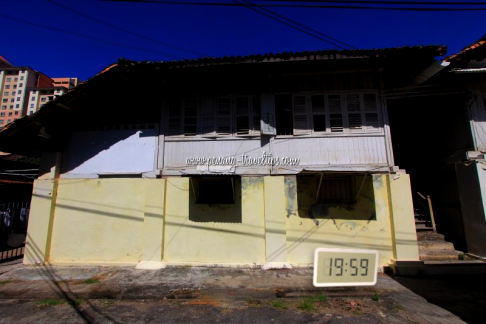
19:59
